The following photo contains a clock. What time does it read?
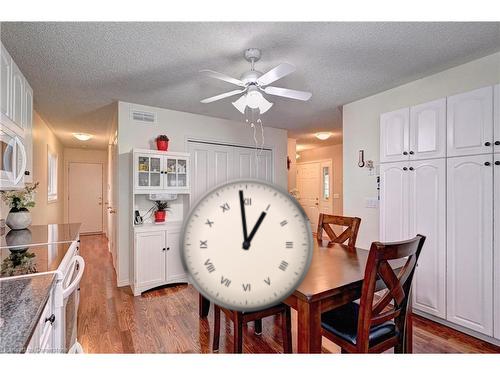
12:59
